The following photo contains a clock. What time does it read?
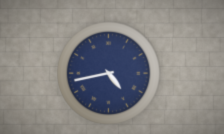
4:43
